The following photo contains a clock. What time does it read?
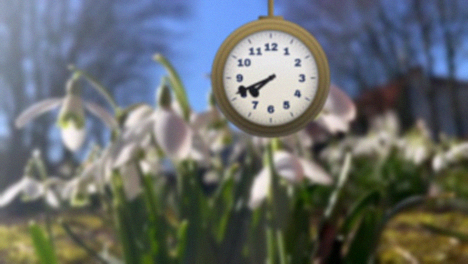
7:41
